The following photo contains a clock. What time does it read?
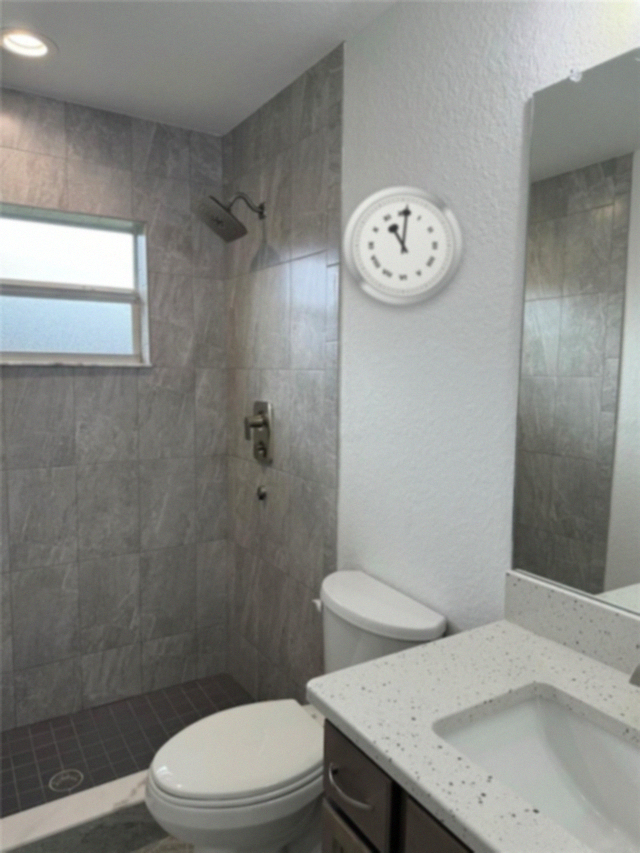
11:01
